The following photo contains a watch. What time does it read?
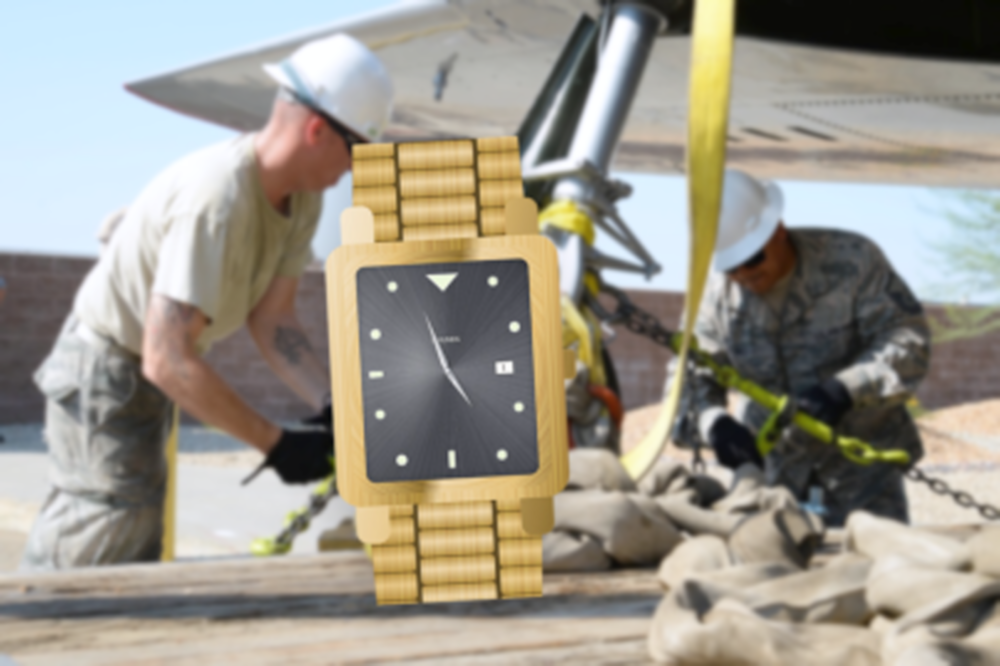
4:57
